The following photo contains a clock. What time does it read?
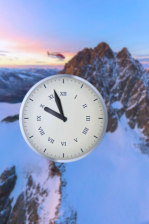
9:57
